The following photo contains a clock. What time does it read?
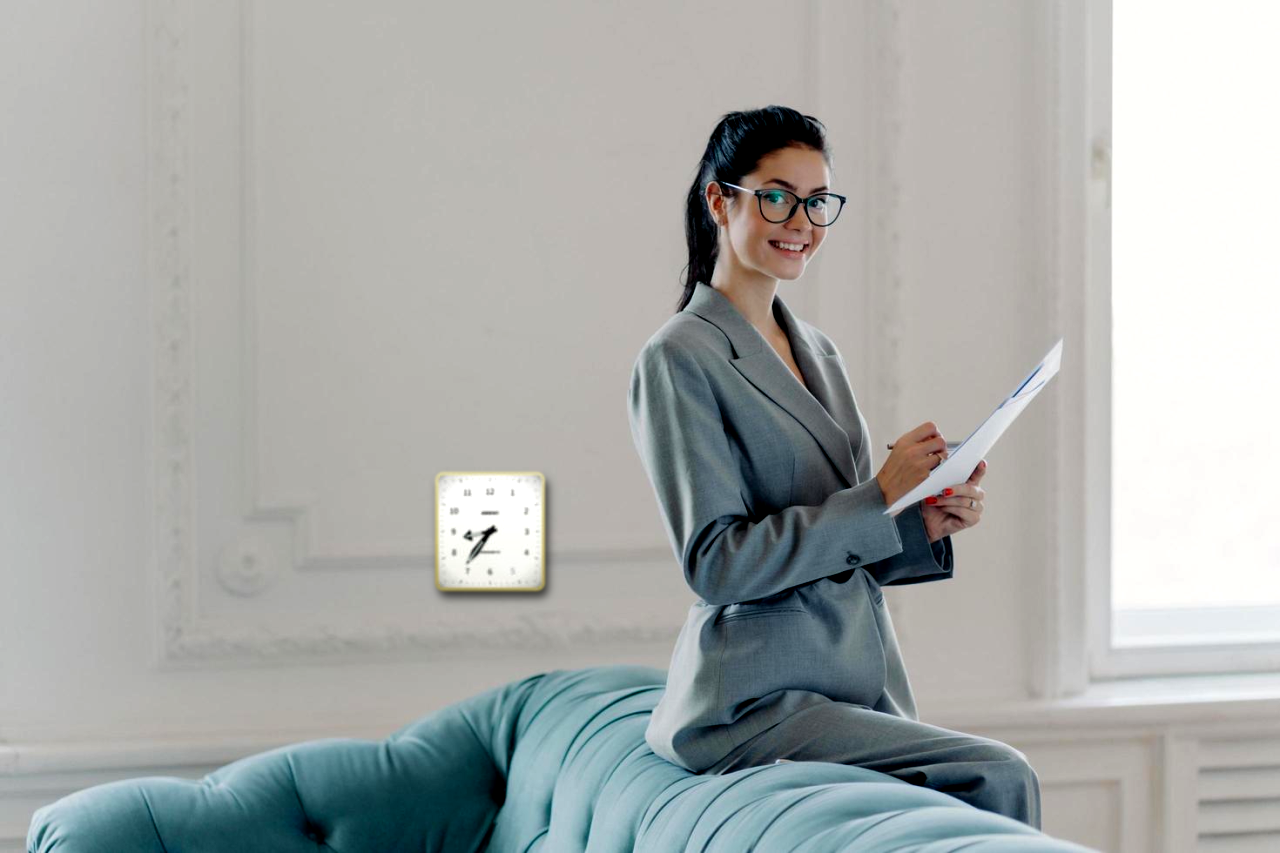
8:36
